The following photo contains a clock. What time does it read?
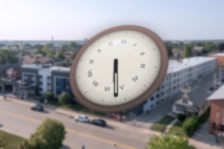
5:27
